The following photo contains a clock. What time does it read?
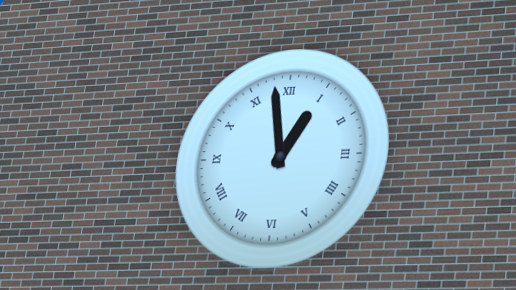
12:58
